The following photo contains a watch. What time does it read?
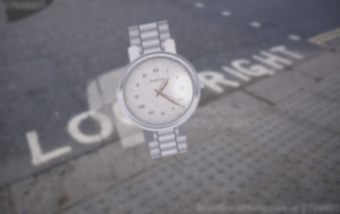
1:22
